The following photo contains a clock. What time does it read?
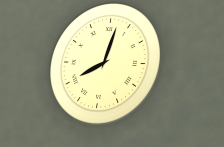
8:02
